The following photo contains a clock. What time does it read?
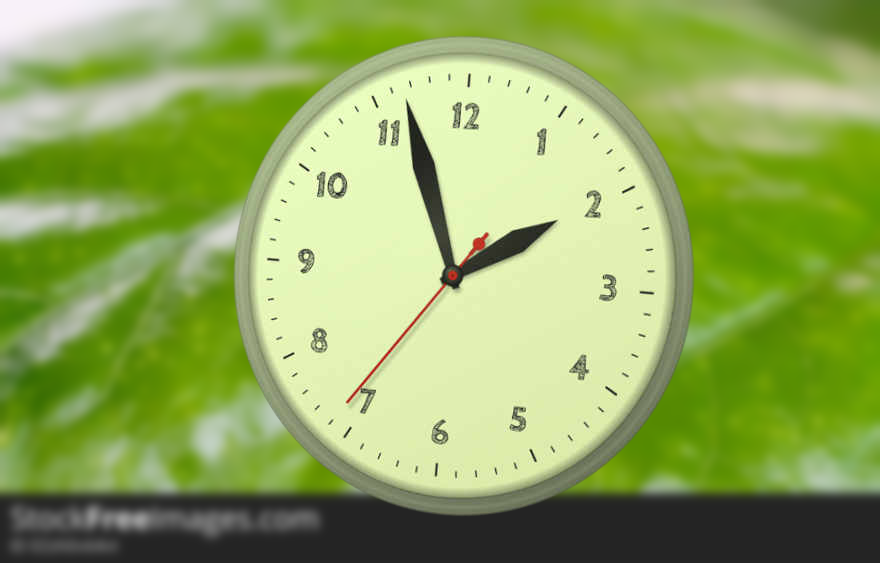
1:56:36
